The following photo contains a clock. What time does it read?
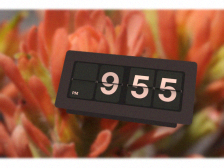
9:55
